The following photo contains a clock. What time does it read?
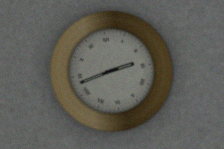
2:43
